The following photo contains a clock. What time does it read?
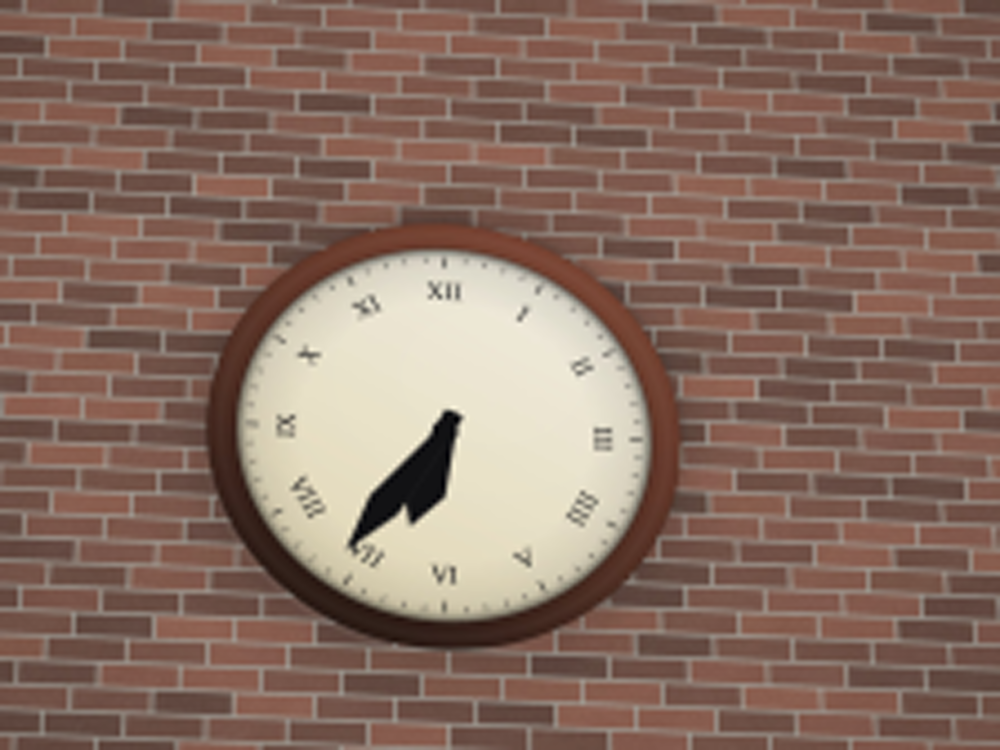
6:36
